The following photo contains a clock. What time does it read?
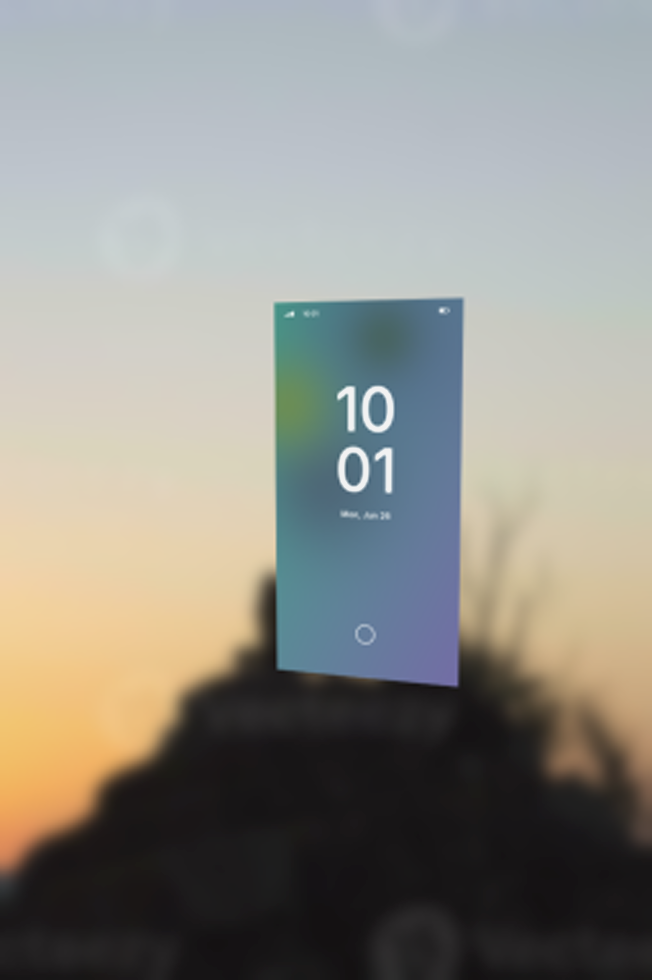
10:01
